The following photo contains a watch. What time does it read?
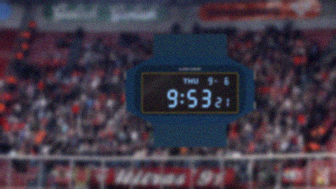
9:53
